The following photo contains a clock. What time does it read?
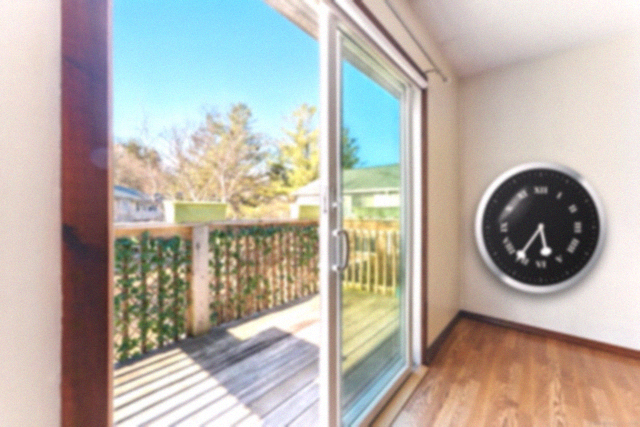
5:36
